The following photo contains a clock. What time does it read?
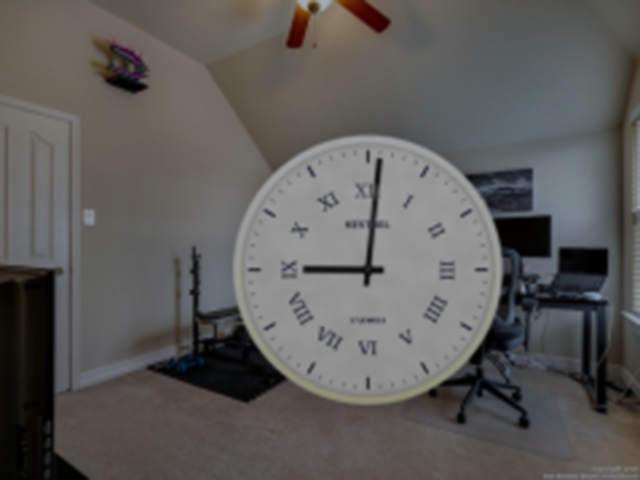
9:01
